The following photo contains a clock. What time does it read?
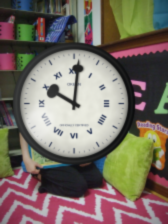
10:01
